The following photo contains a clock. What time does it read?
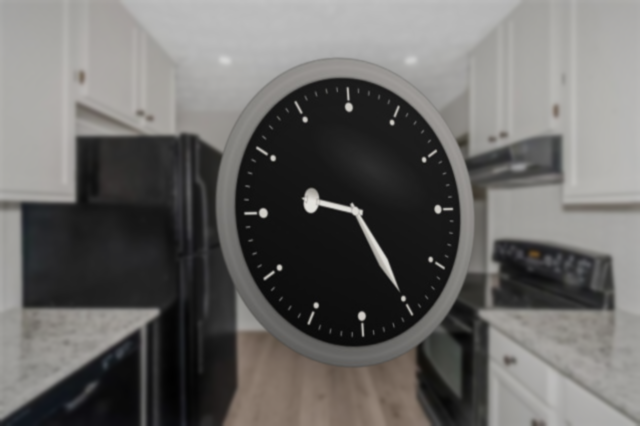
9:25
